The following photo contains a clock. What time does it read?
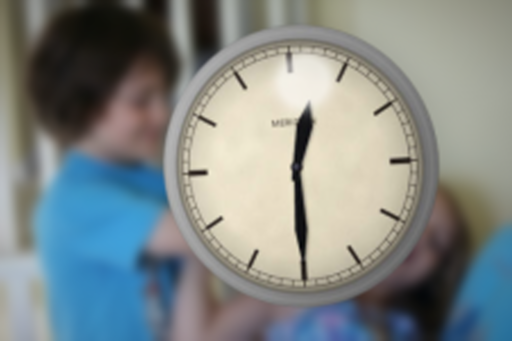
12:30
